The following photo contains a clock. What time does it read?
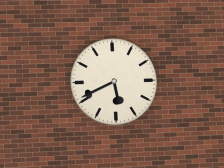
5:41
